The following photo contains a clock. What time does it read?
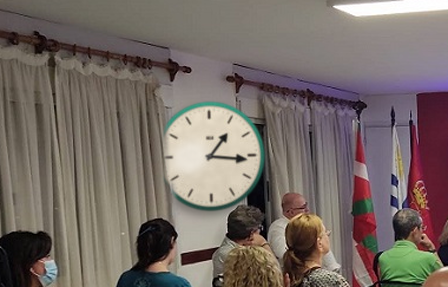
1:16
